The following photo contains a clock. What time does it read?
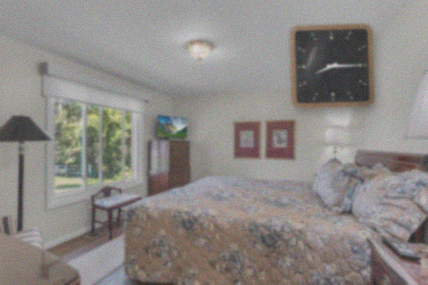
8:15
